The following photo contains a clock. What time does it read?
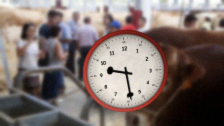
9:29
